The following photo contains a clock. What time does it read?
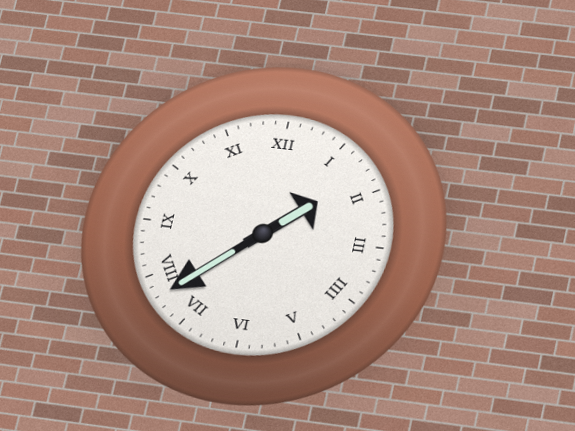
1:38
